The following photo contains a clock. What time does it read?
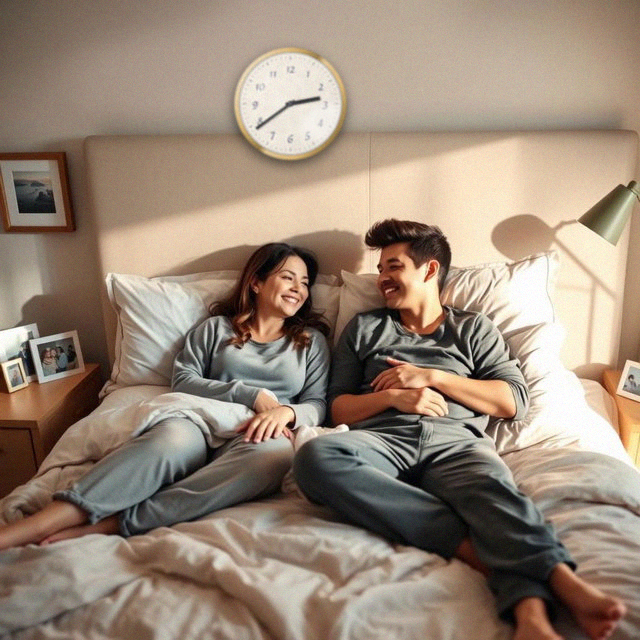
2:39
